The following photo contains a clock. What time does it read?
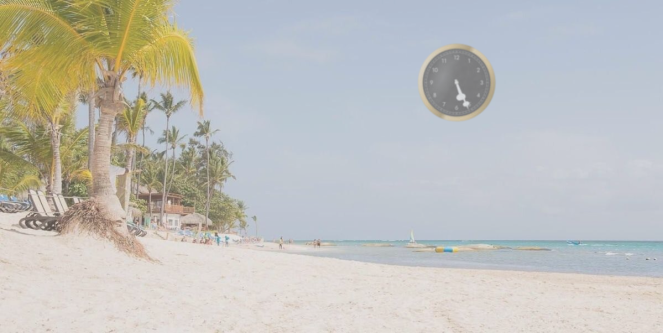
5:26
